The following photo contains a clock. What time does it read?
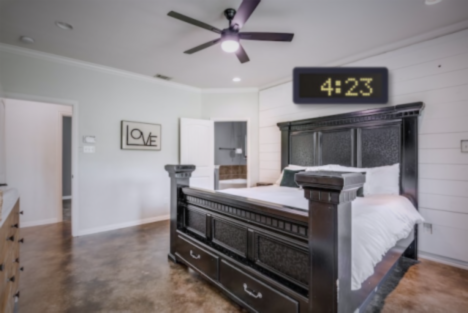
4:23
